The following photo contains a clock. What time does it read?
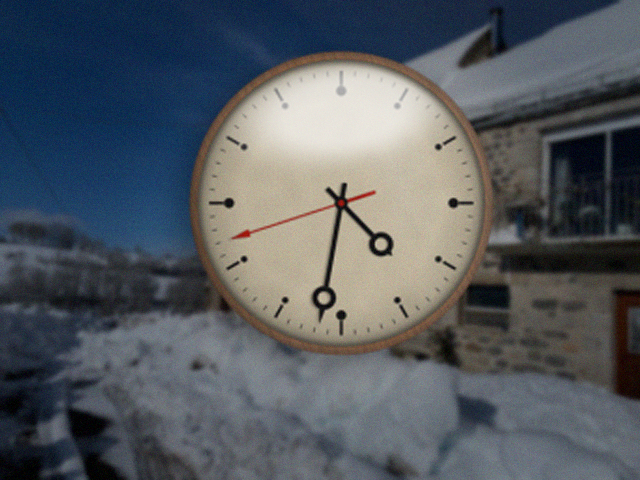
4:31:42
